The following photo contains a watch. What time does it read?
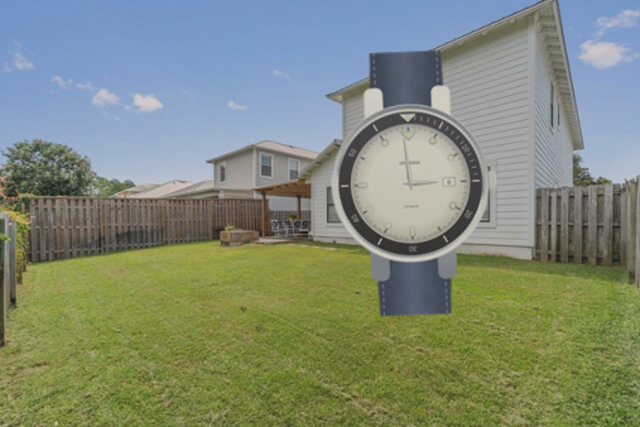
2:59
